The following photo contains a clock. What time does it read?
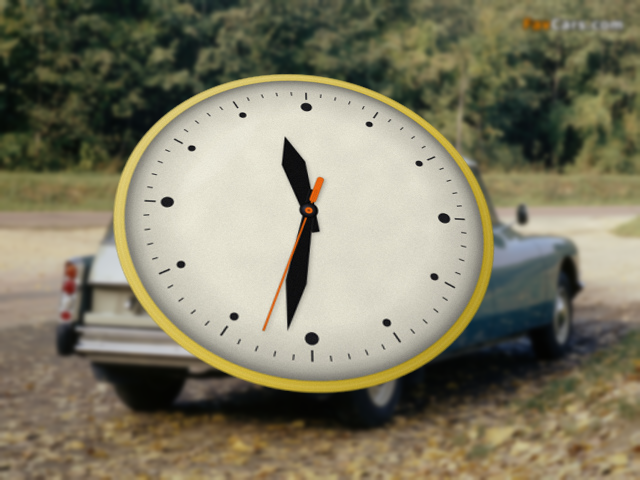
11:31:33
